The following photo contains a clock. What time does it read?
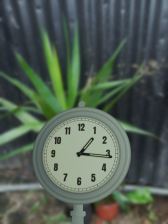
1:16
